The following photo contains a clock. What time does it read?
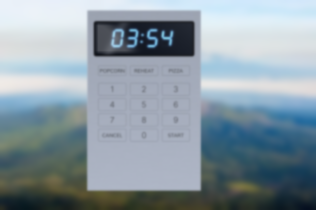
3:54
